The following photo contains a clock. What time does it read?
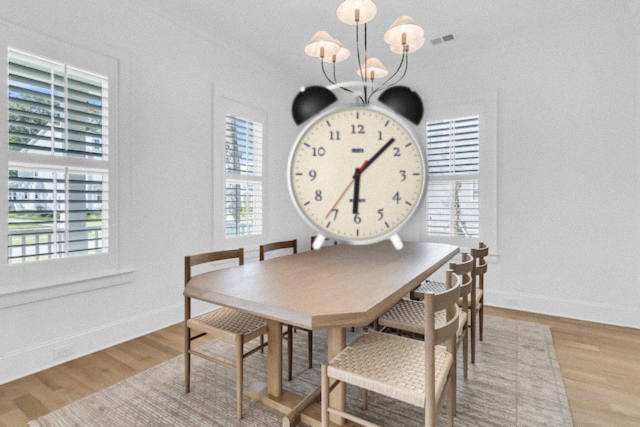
6:07:36
